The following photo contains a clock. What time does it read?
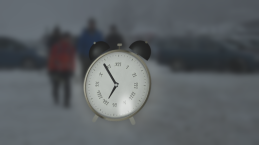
6:54
